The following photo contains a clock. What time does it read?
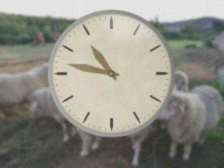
10:47
